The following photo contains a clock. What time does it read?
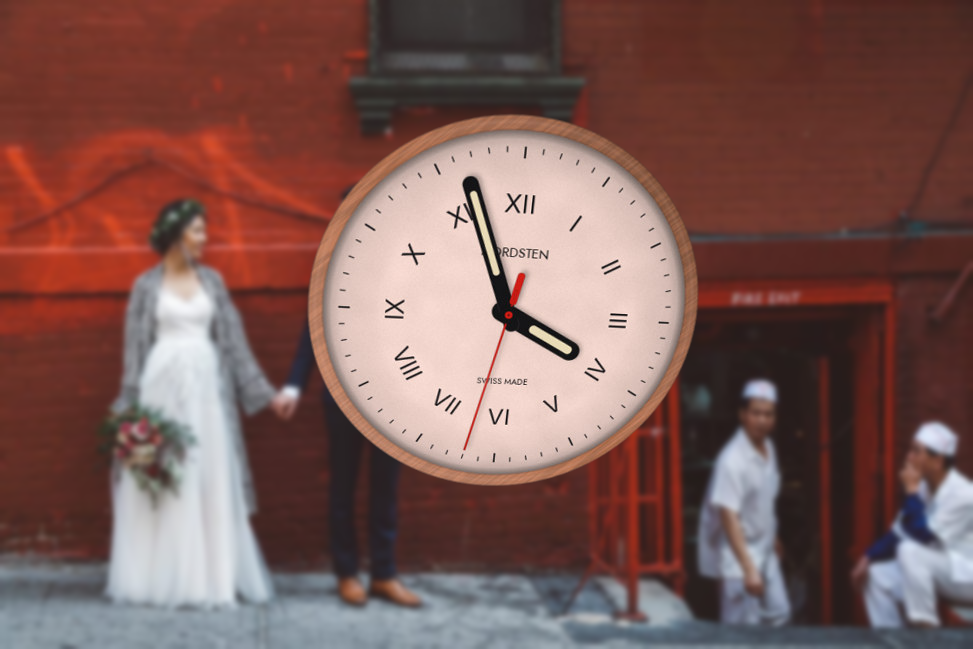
3:56:32
